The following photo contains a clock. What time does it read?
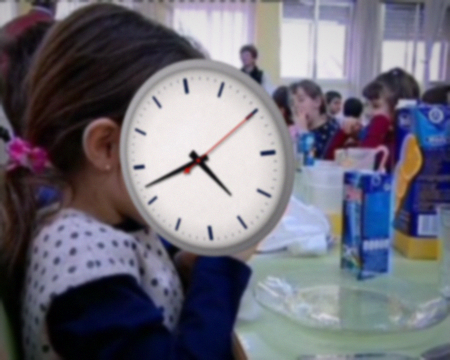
4:42:10
